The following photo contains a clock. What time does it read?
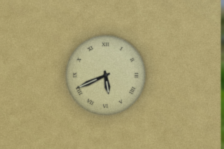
5:41
